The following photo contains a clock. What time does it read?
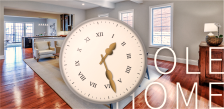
1:28
